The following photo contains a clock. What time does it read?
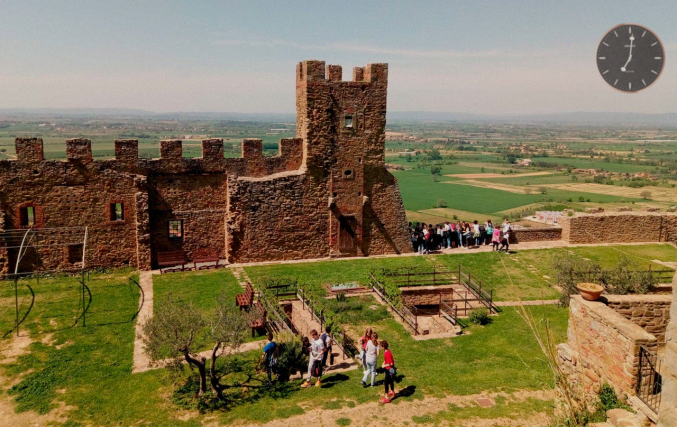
7:01
